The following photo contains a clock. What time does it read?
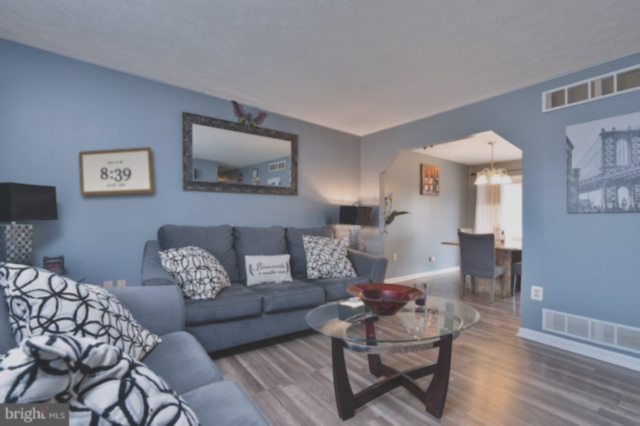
8:39
